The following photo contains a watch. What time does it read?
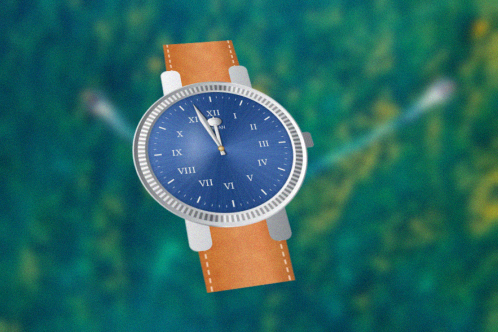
11:57
